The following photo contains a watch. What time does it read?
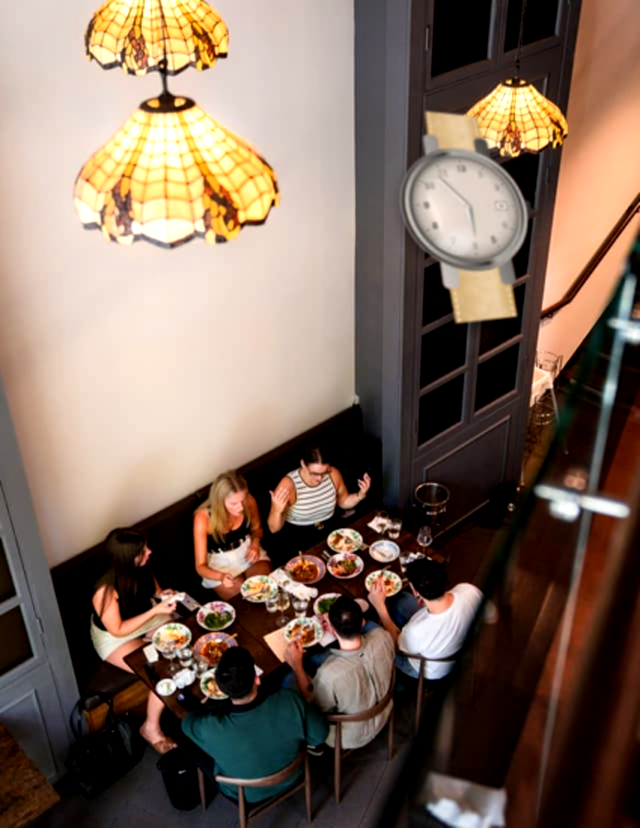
5:53
